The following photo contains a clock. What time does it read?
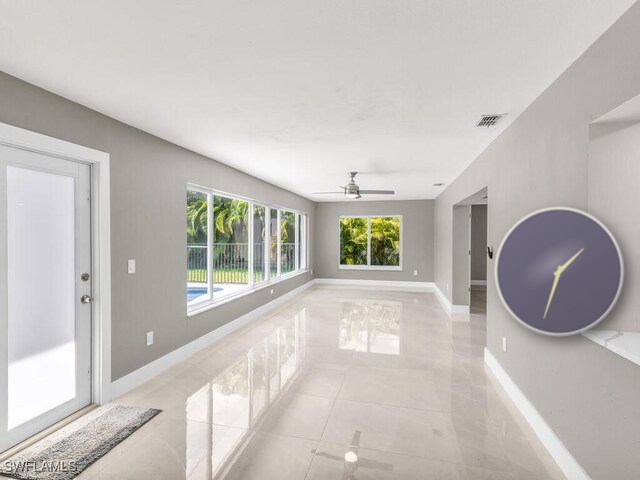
1:33
